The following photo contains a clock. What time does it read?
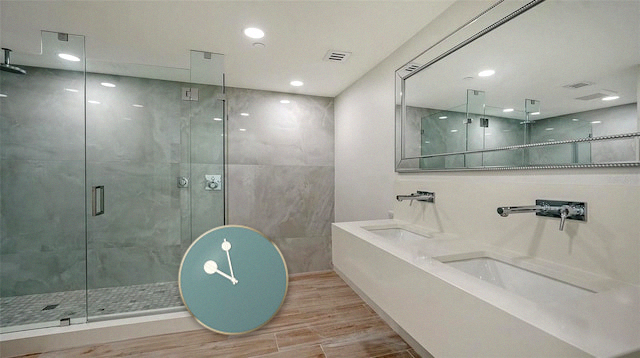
9:58
